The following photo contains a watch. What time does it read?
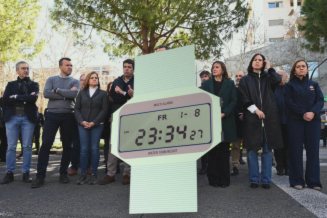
23:34
